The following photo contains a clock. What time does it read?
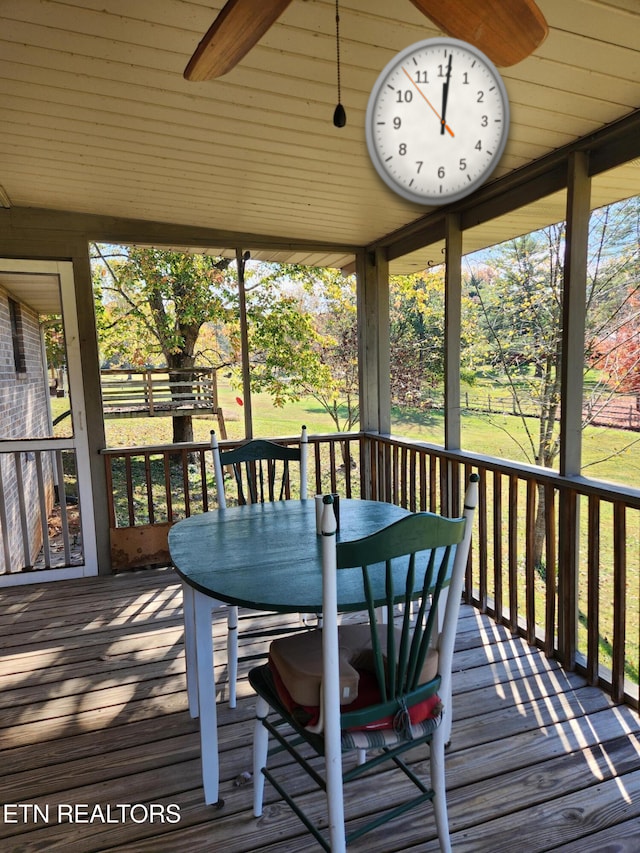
12:00:53
